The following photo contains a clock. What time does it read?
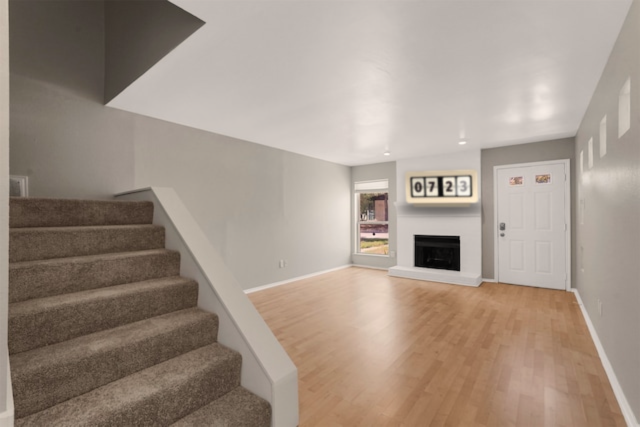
7:23
